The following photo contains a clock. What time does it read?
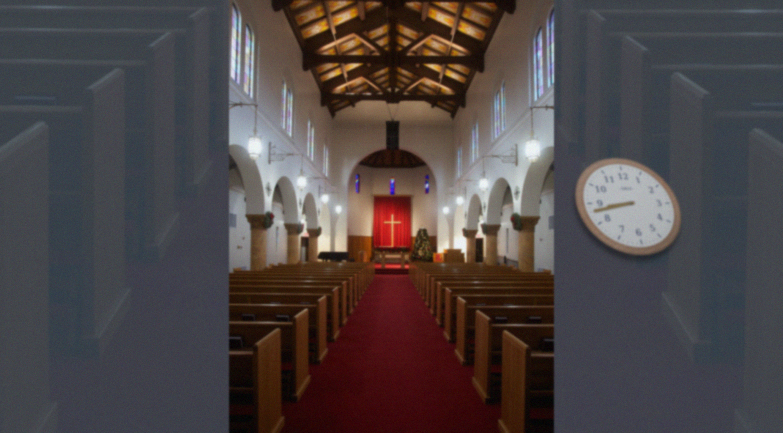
8:43
